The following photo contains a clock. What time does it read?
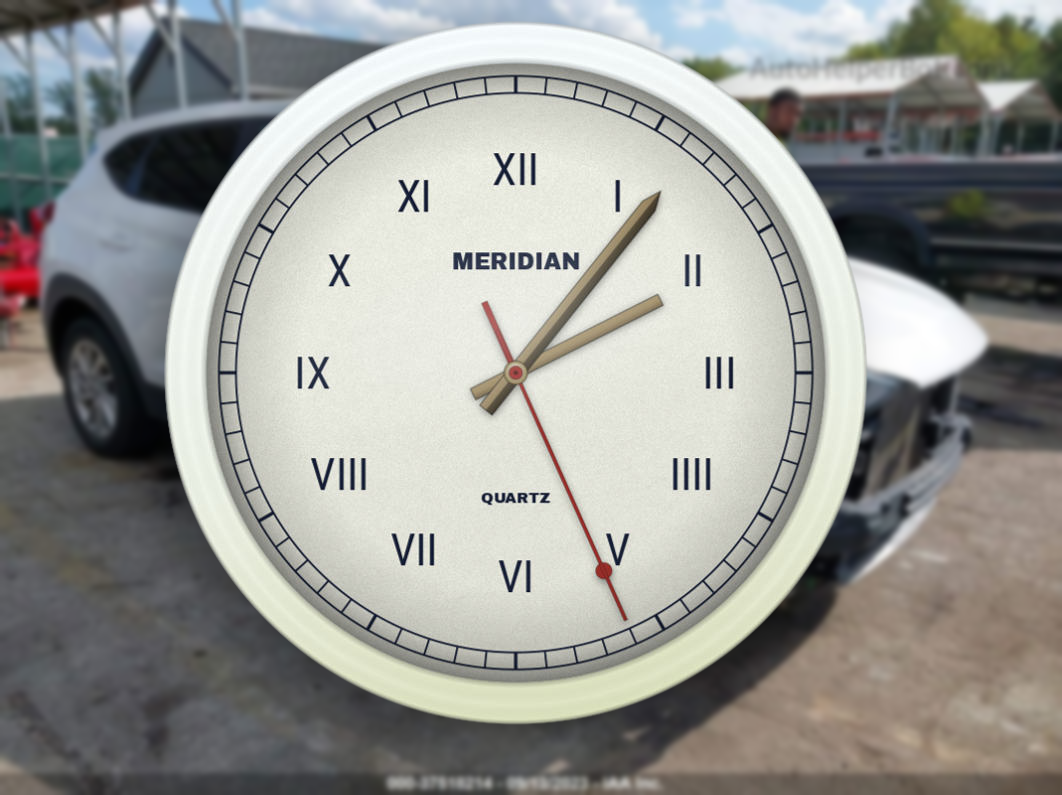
2:06:26
